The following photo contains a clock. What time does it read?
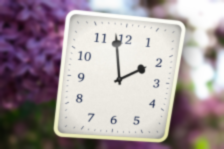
1:58
